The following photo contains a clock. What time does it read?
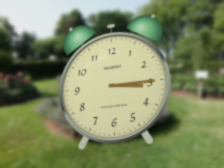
3:15
